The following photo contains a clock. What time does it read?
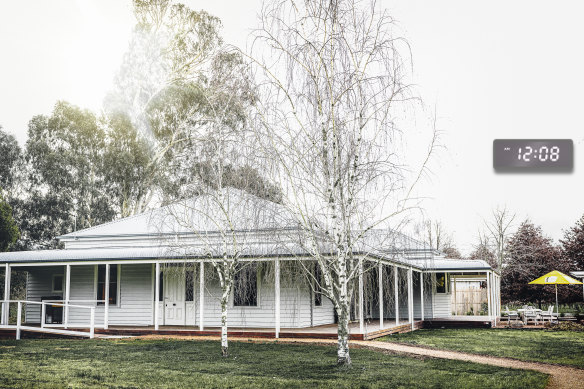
12:08
